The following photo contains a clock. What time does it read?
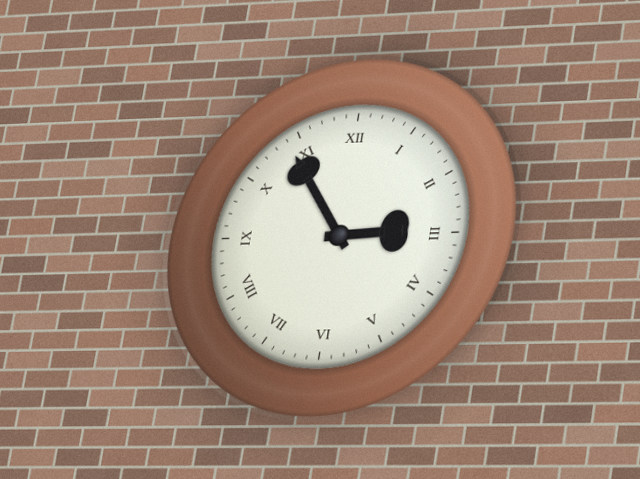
2:54
